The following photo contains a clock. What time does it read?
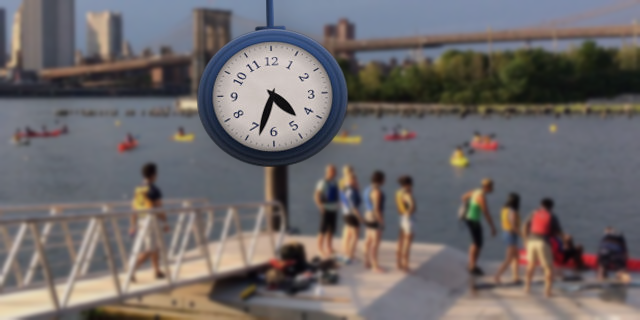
4:33
